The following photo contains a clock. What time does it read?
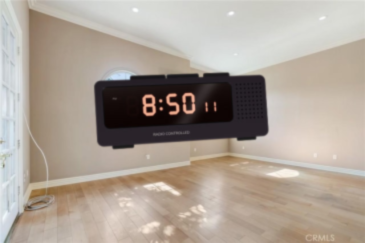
8:50:11
